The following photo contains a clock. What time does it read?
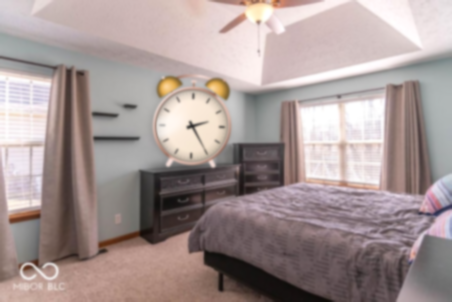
2:25
